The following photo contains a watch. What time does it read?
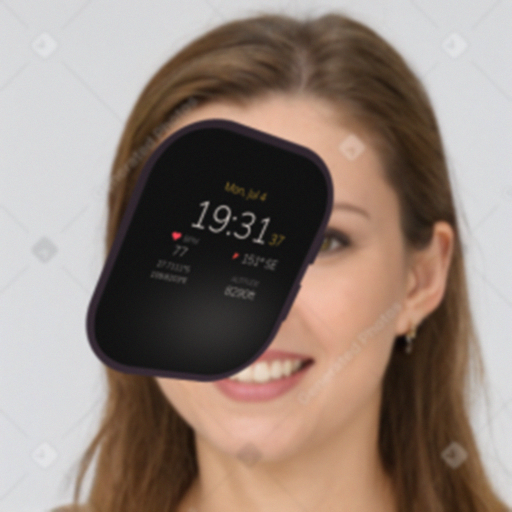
19:31
